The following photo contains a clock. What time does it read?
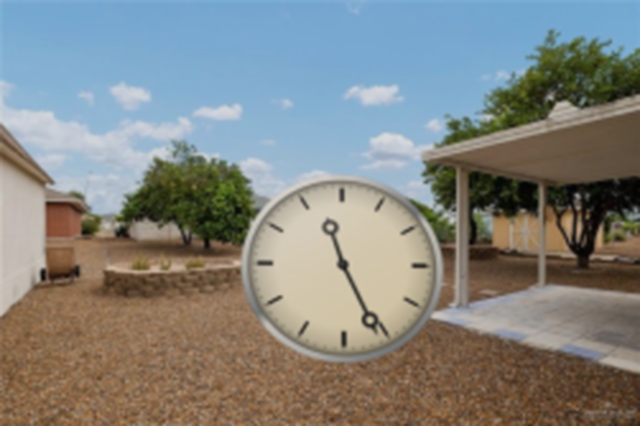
11:26
